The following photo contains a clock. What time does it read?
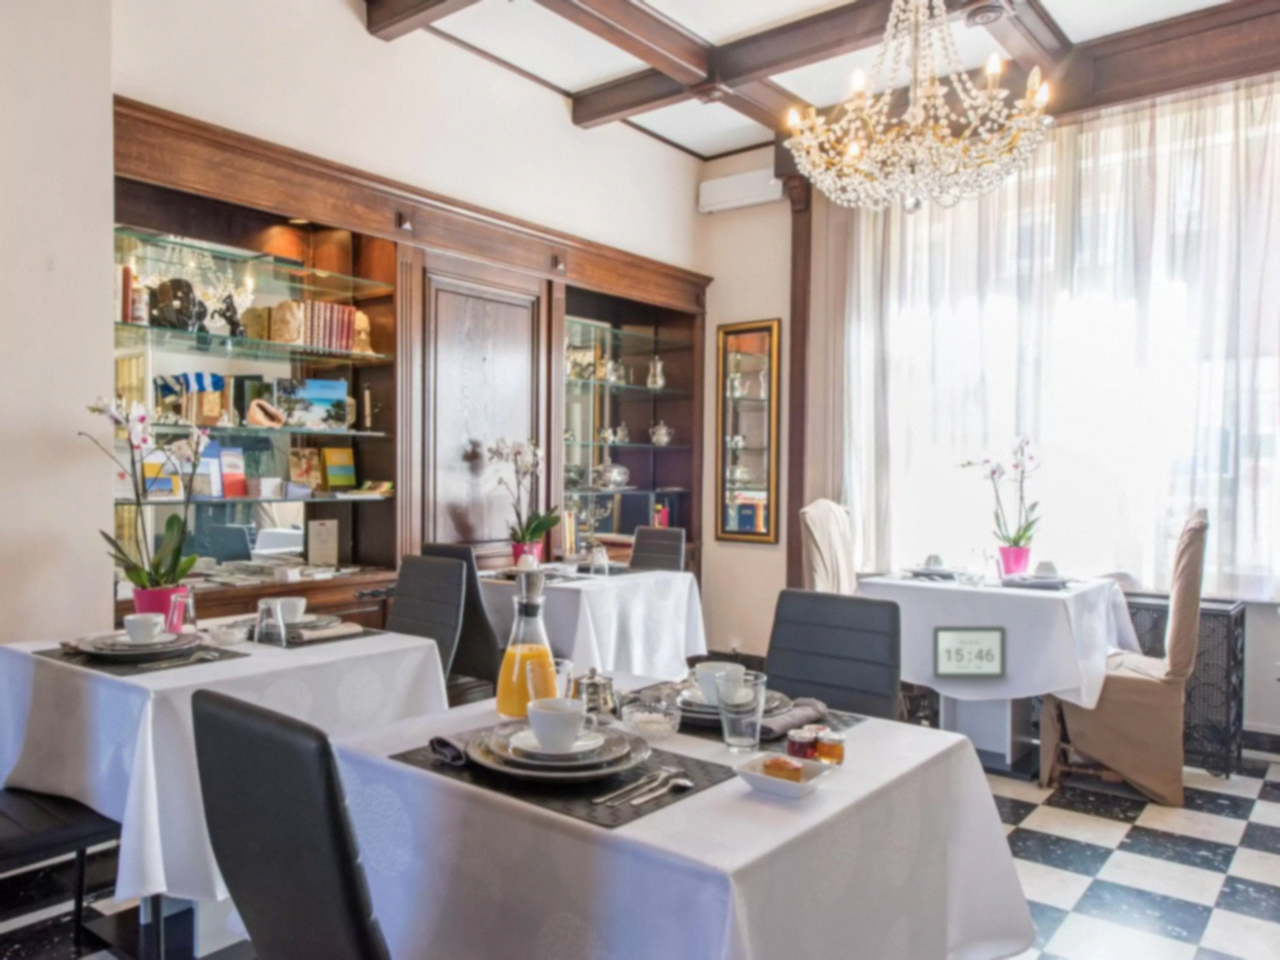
15:46
